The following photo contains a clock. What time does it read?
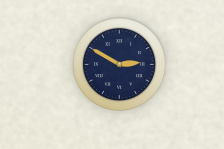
2:50
